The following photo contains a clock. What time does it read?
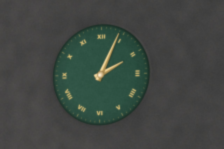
2:04
